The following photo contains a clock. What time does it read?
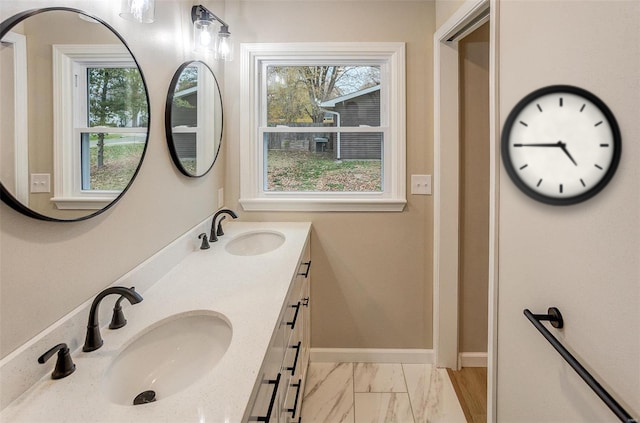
4:45
